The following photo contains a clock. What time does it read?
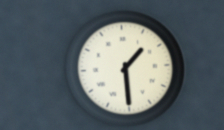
1:30
